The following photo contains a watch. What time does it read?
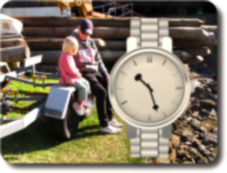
10:27
